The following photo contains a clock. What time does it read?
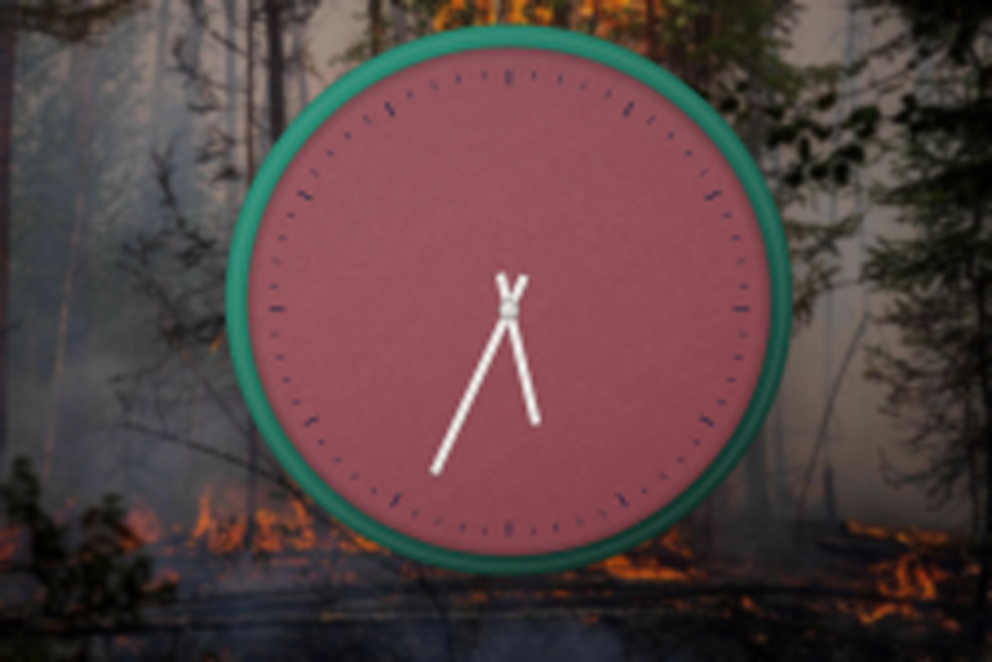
5:34
